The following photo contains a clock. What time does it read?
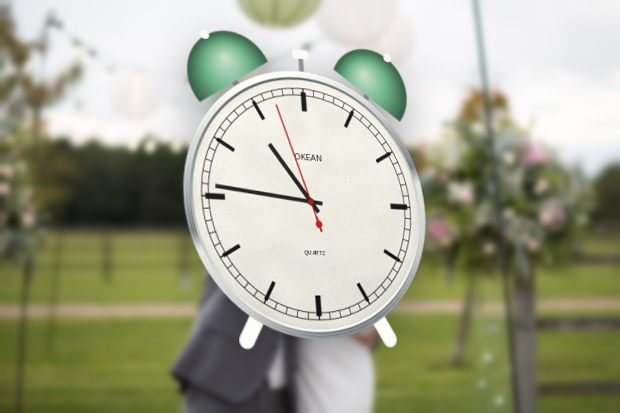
10:45:57
